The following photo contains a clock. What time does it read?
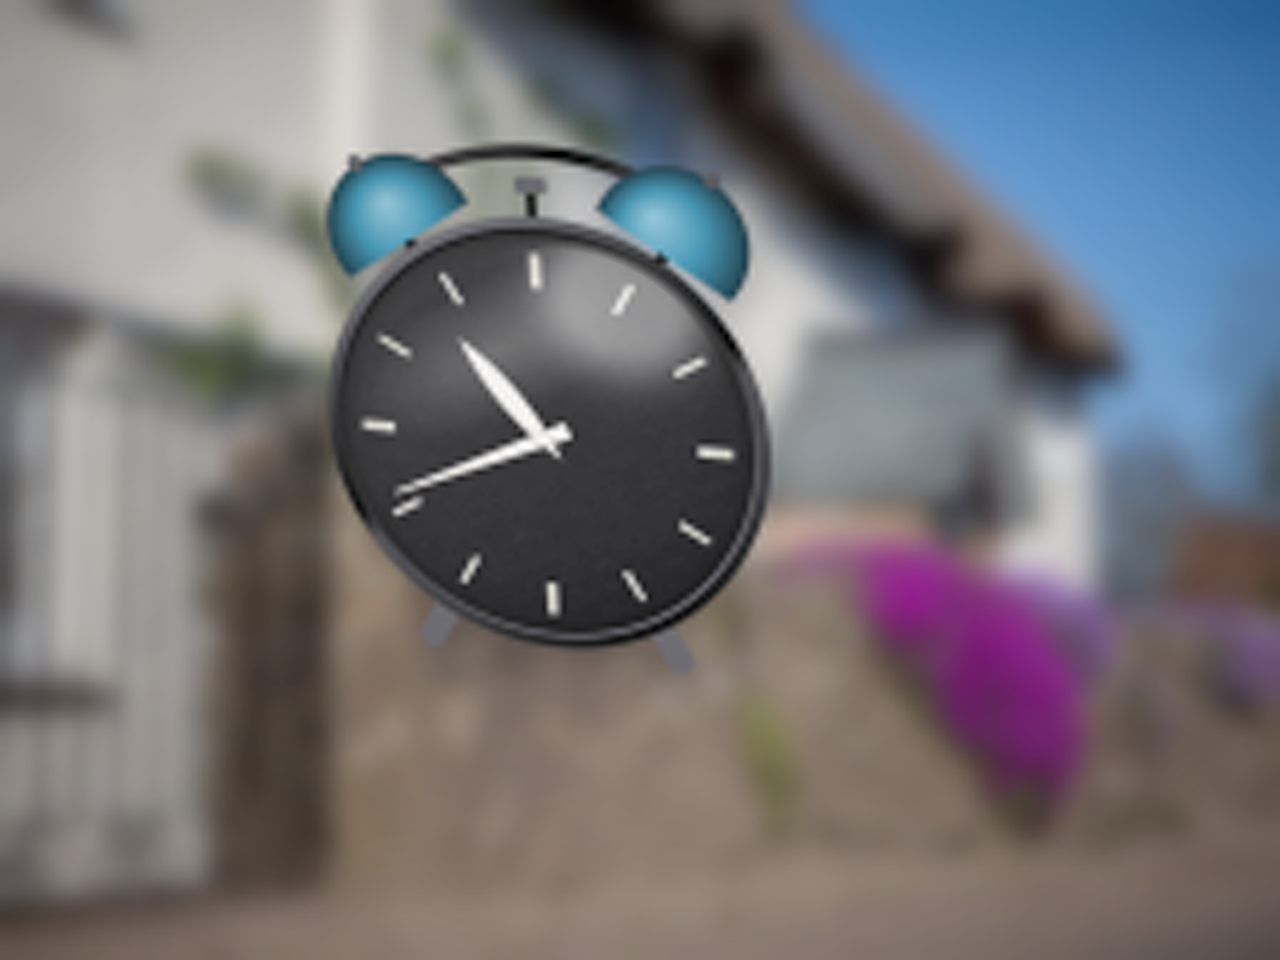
10:41
